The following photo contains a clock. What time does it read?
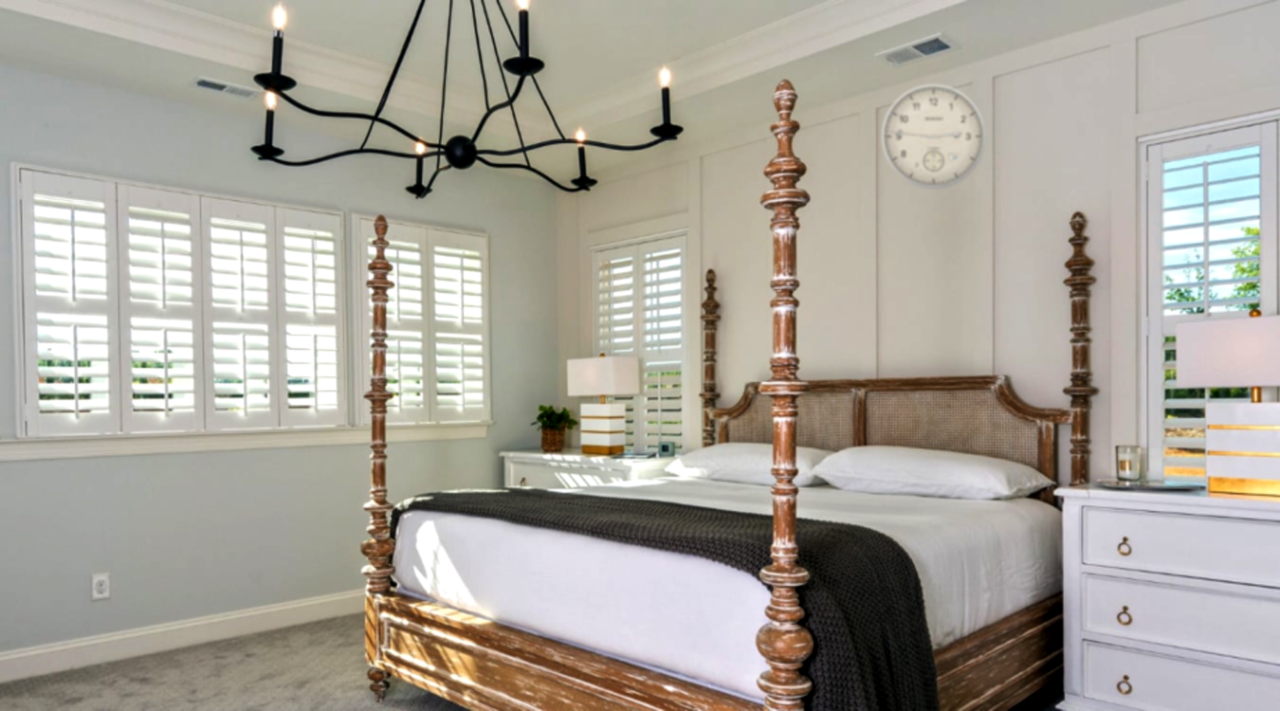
2:46
